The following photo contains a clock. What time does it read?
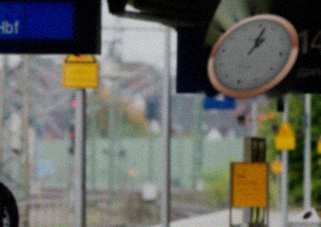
1:02
